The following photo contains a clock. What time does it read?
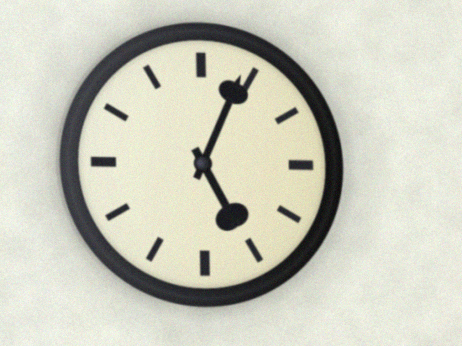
5:04
